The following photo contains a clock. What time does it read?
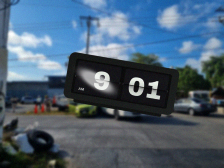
9:01
